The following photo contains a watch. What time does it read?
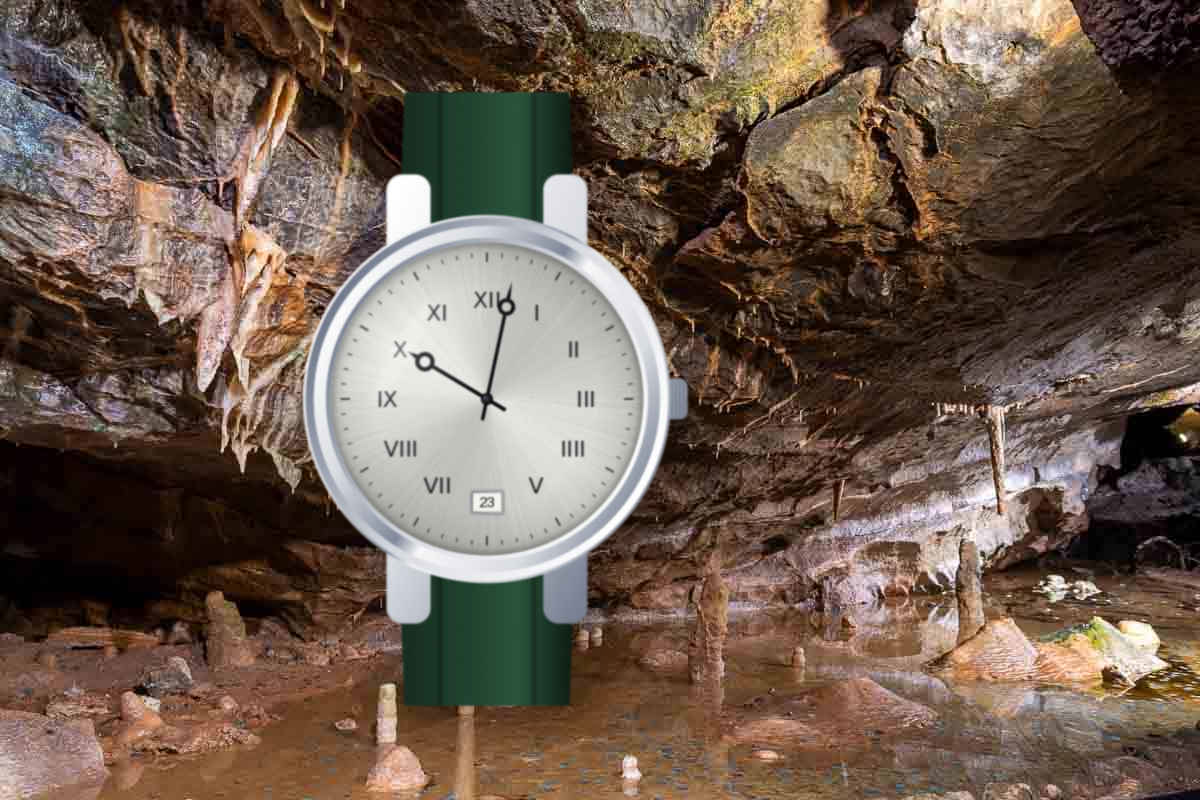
10:02
